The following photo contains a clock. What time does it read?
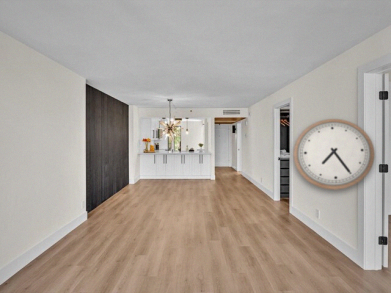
7:25
